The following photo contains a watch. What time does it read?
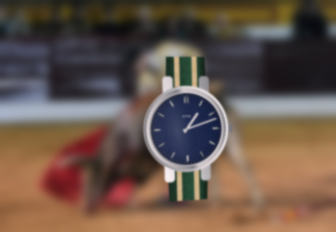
1:12
